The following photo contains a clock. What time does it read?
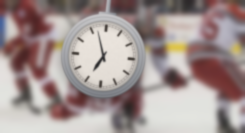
6:57
